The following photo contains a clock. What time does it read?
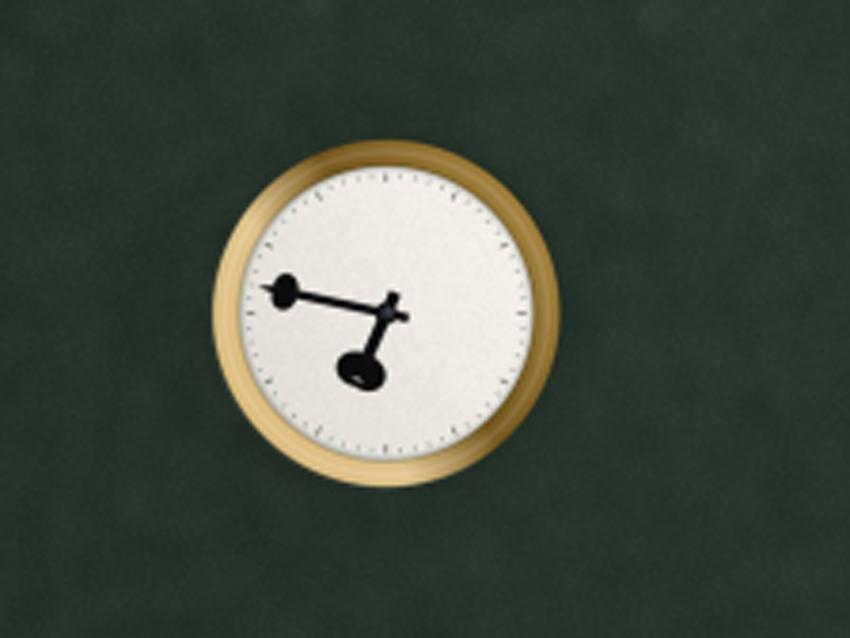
6:47
